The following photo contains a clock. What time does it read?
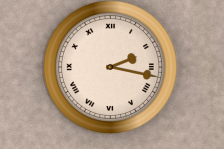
2:17
